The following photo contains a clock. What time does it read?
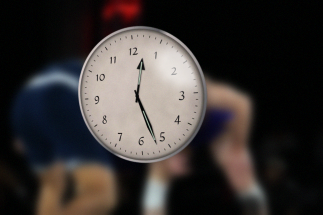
12:27
